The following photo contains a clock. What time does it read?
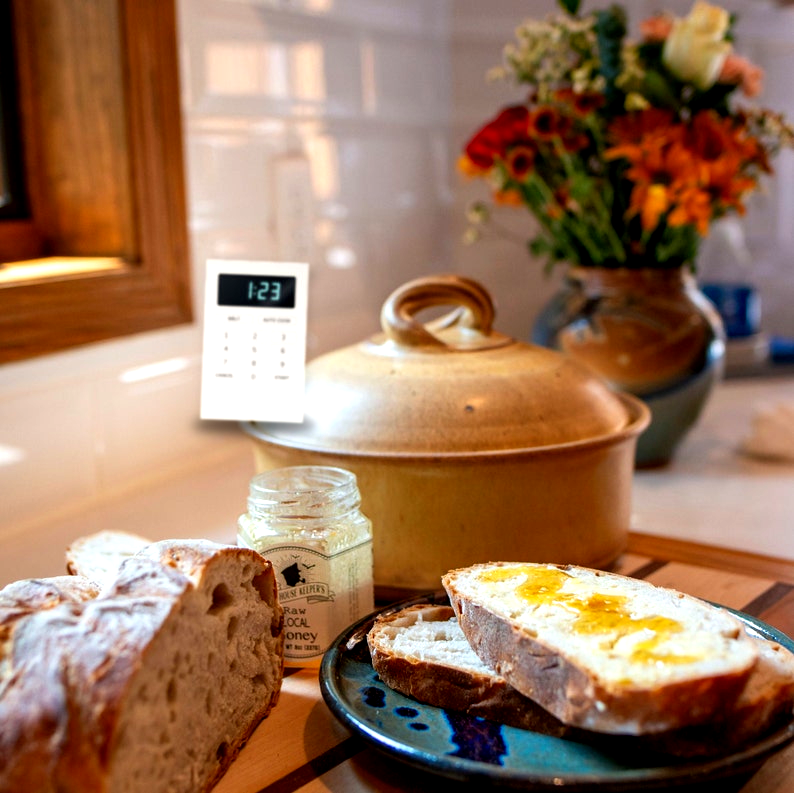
1:23
